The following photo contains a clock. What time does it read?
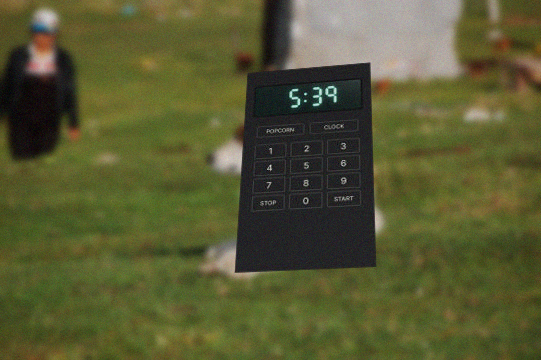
5:39
